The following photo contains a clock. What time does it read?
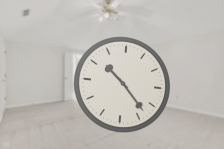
10:23
